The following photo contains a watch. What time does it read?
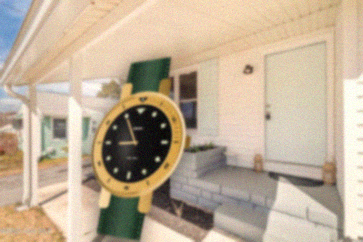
8:55
